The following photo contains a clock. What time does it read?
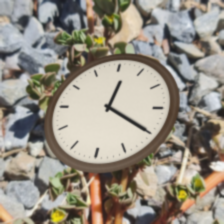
12:20
